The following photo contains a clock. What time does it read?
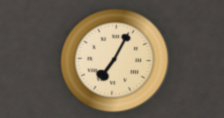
7:04
